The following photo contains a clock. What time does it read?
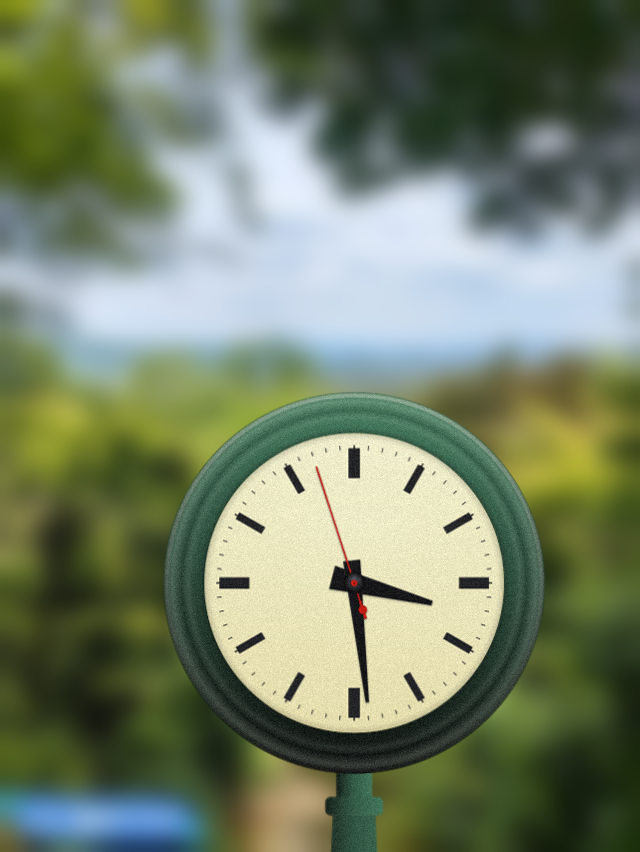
3:28:57
